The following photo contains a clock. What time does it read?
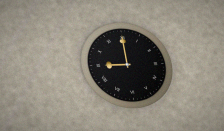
9:00
